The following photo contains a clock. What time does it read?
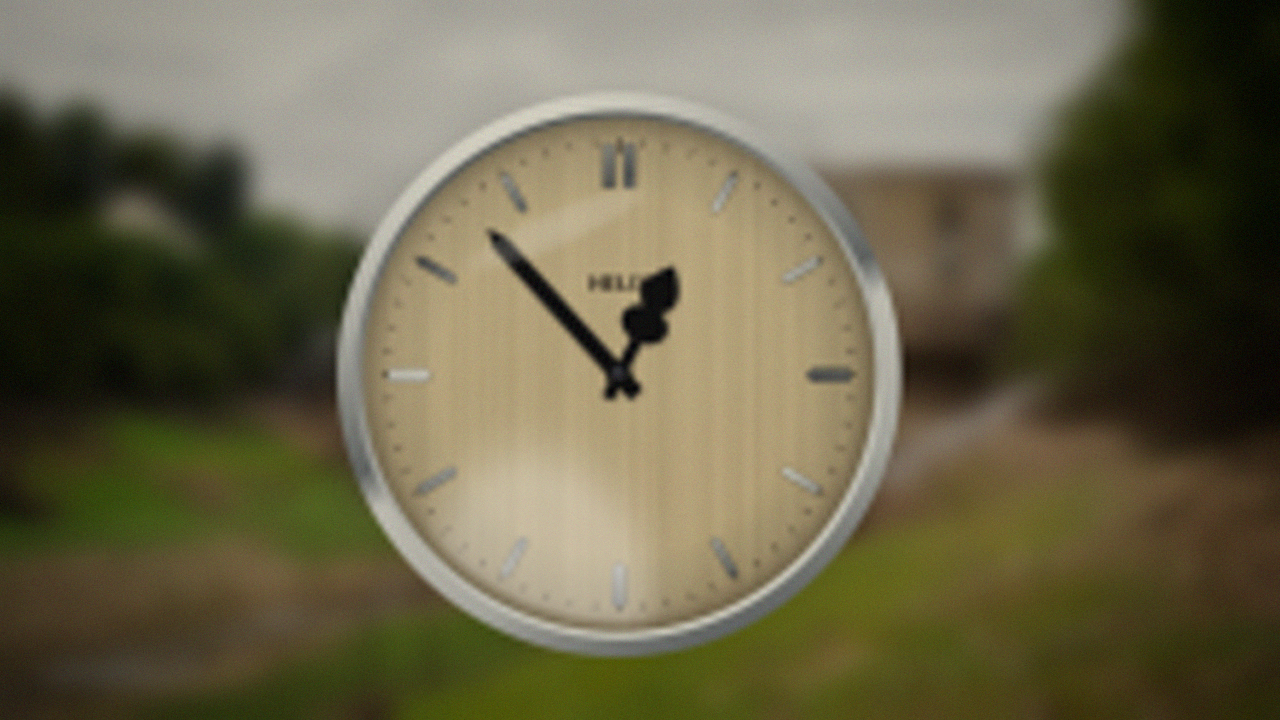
12:53
